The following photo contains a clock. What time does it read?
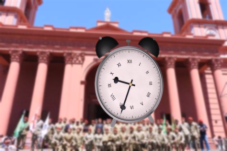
9:34
